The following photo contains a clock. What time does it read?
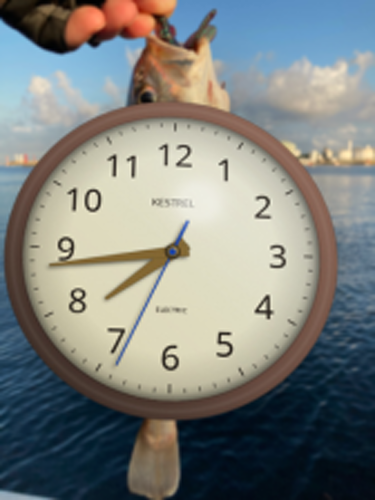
7:43:34
